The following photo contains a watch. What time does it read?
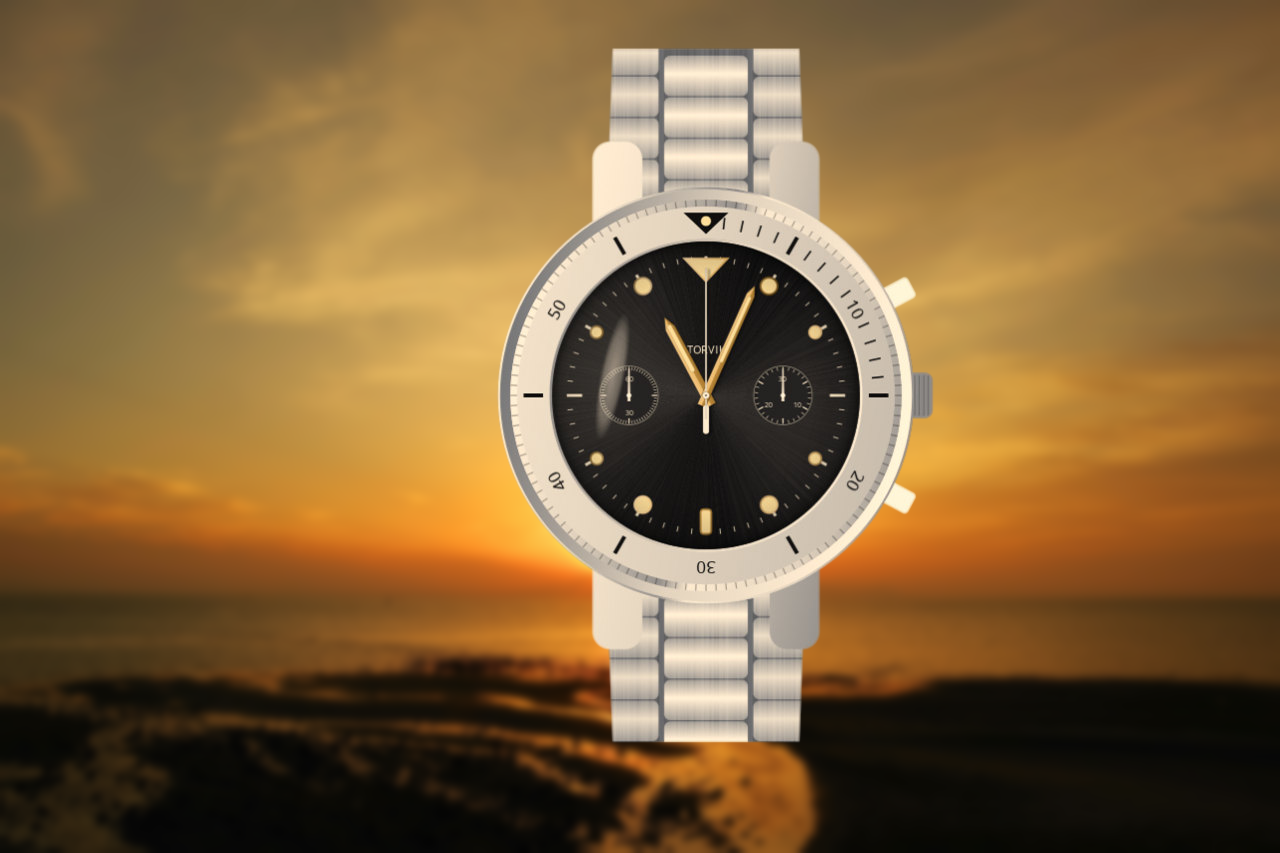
11:04
